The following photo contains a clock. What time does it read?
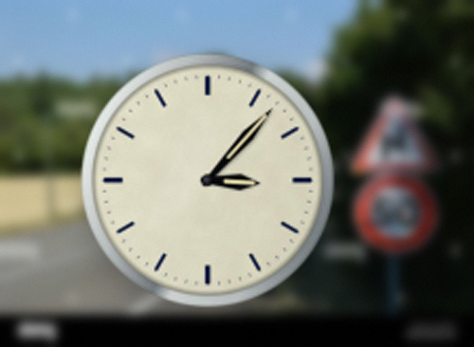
3:07
